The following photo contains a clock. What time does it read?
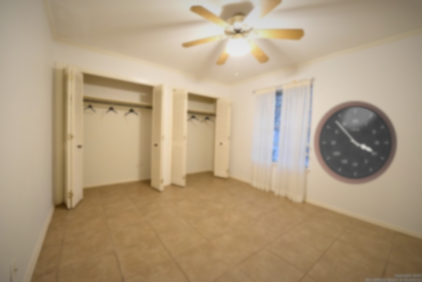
3:53
